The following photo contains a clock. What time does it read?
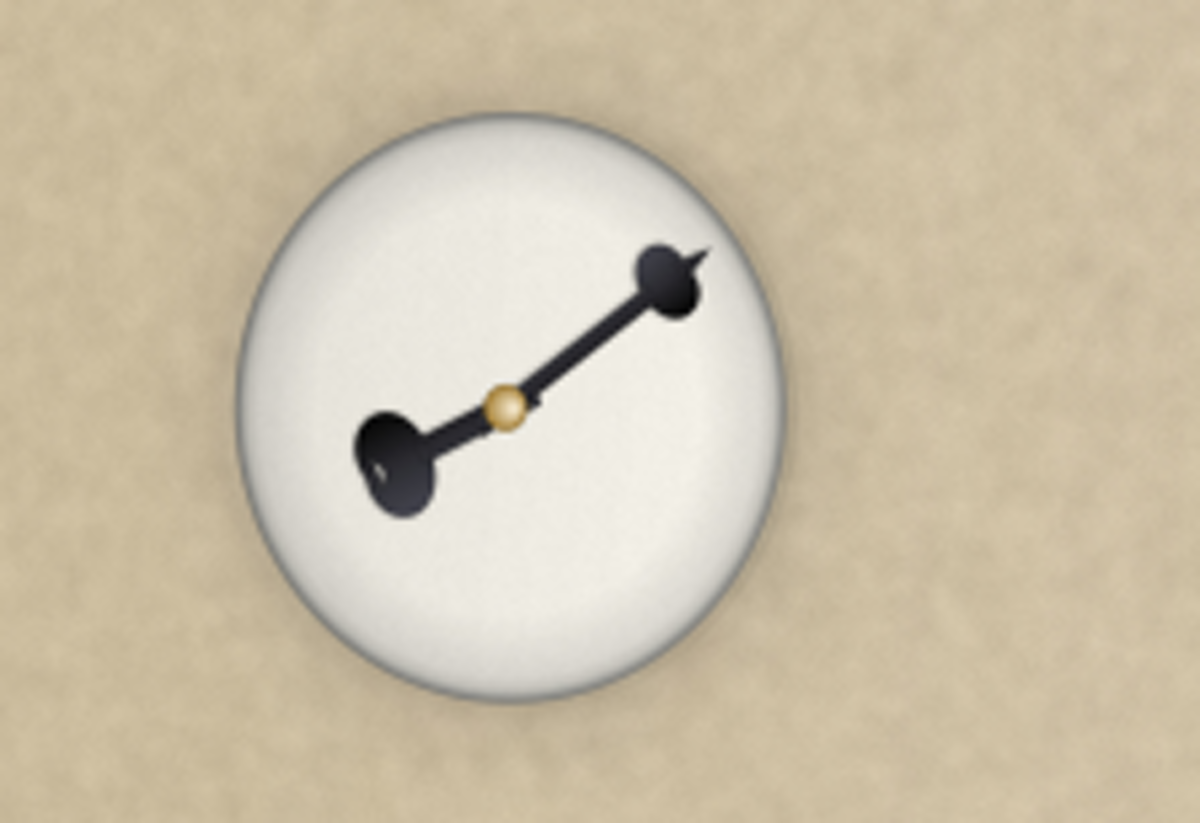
8:09
